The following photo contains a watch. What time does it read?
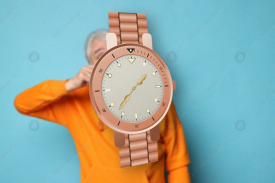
1:37
